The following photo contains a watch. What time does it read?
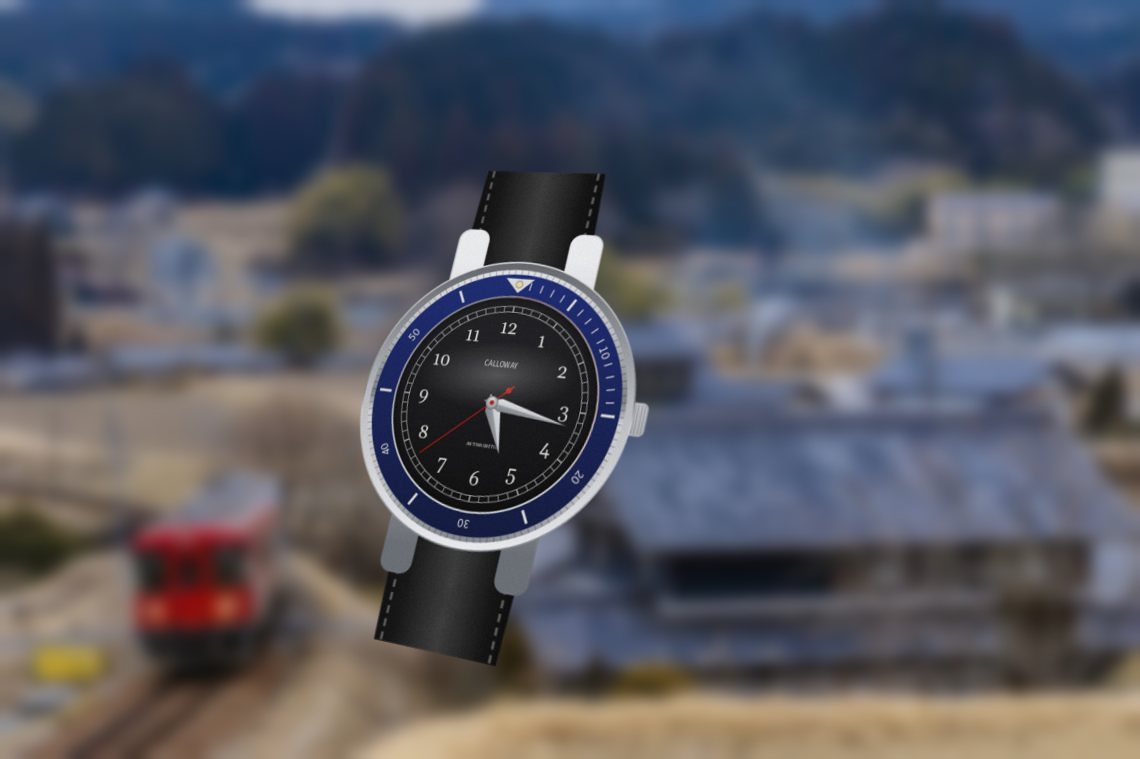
5:16:38
